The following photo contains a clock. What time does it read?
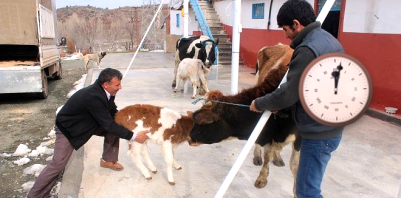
12:02
